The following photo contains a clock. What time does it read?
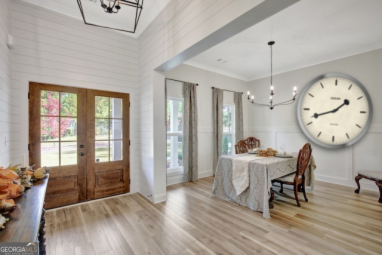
1:42
